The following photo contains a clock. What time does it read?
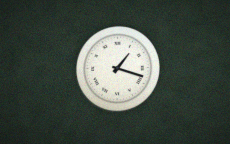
1:18
